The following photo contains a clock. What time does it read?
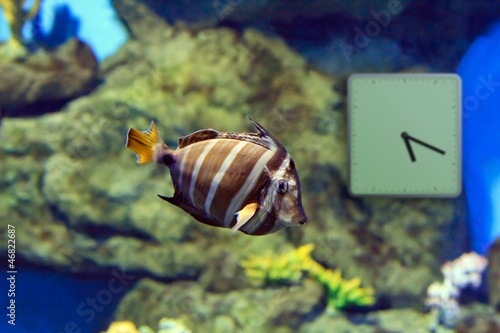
5:19
